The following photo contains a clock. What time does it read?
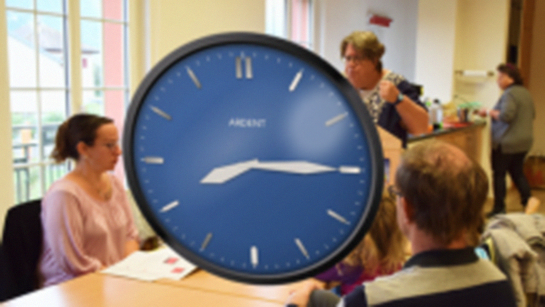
8:15
